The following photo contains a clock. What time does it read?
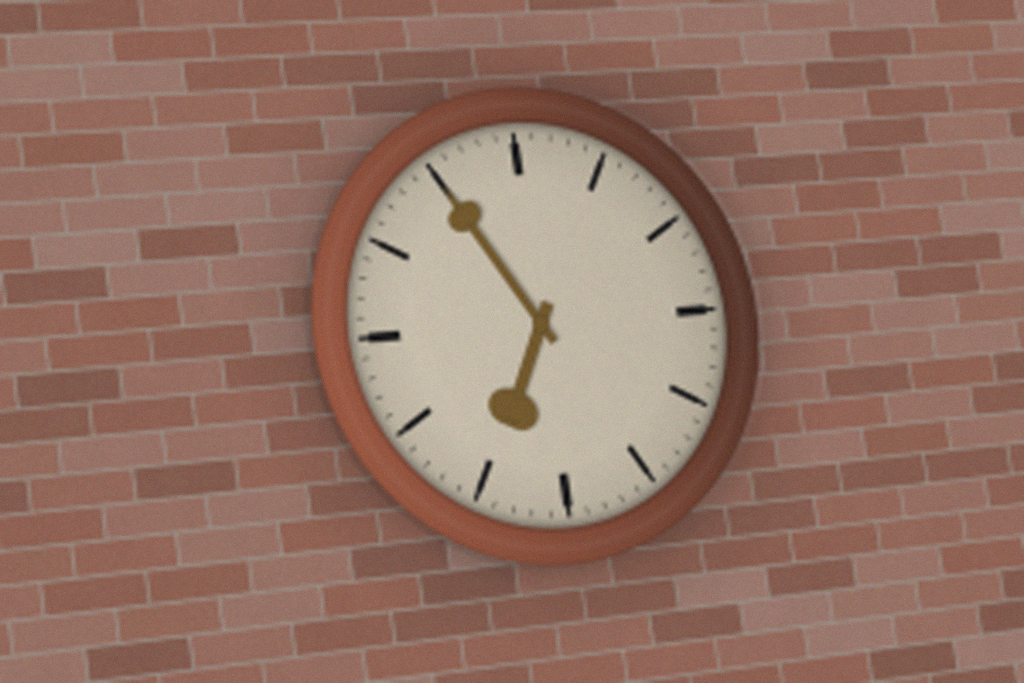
6:55
